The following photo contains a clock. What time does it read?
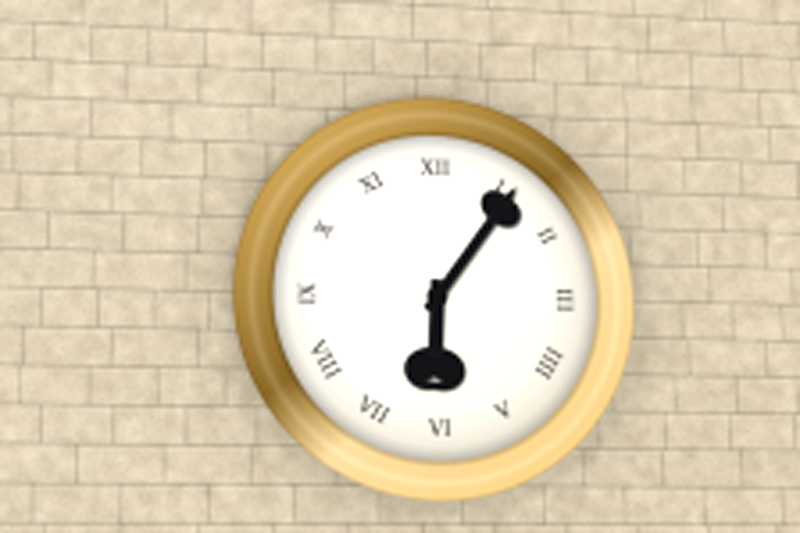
6:06
